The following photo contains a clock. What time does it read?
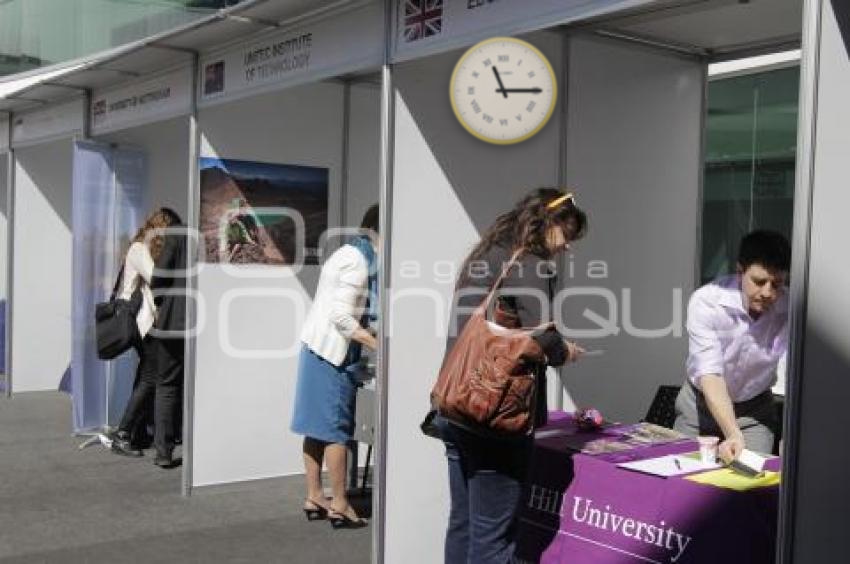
11:15
